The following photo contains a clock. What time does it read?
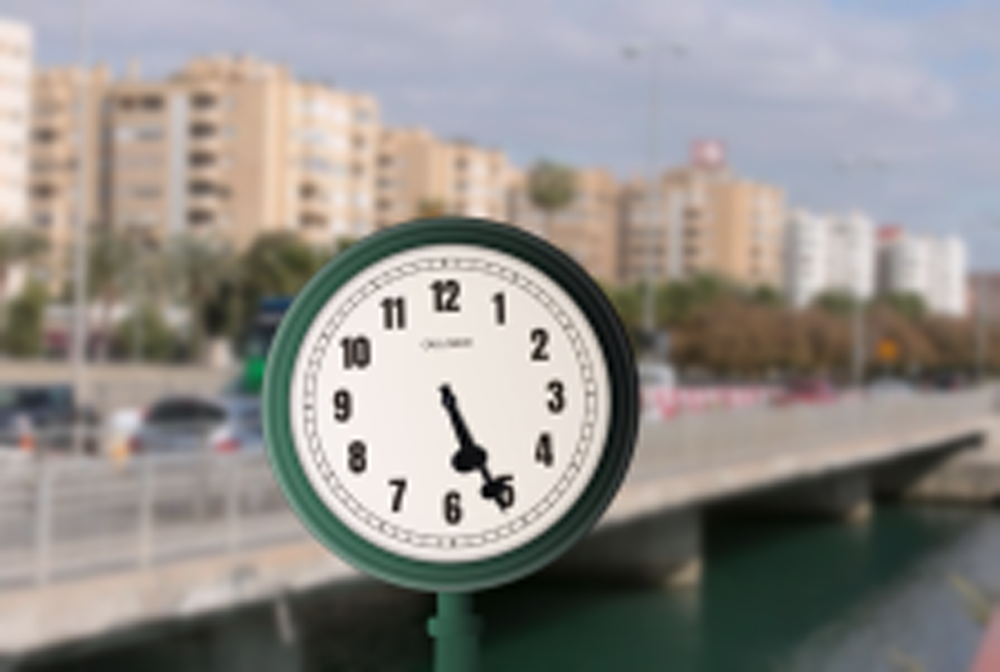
5:26
